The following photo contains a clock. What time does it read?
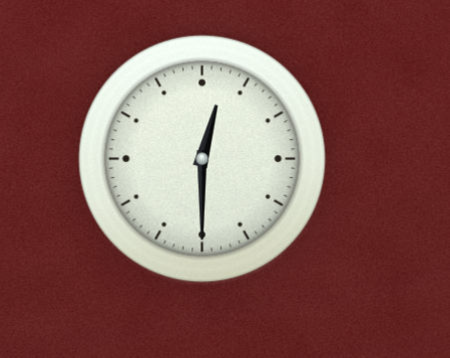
12:30
